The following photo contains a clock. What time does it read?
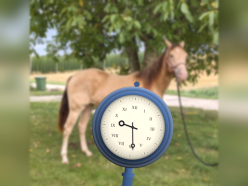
9:29
